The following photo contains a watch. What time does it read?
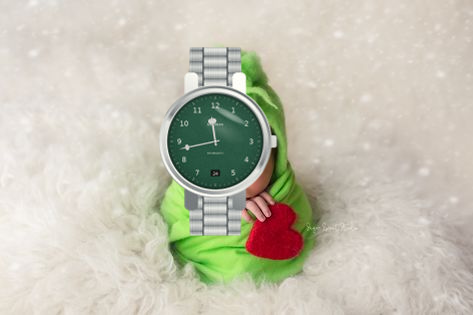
11:43
